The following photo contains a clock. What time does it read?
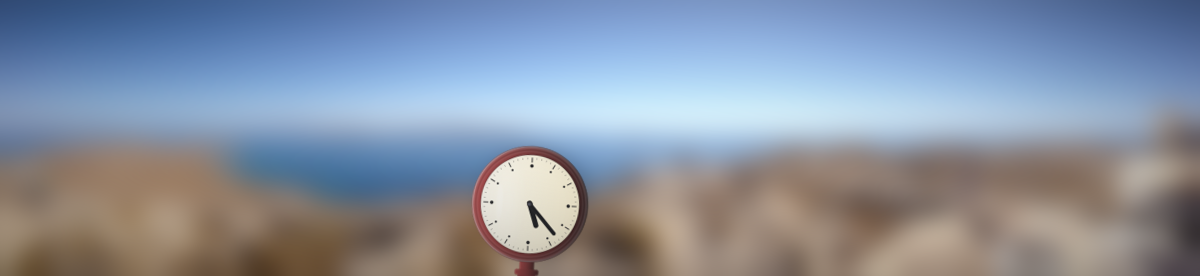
5:23
